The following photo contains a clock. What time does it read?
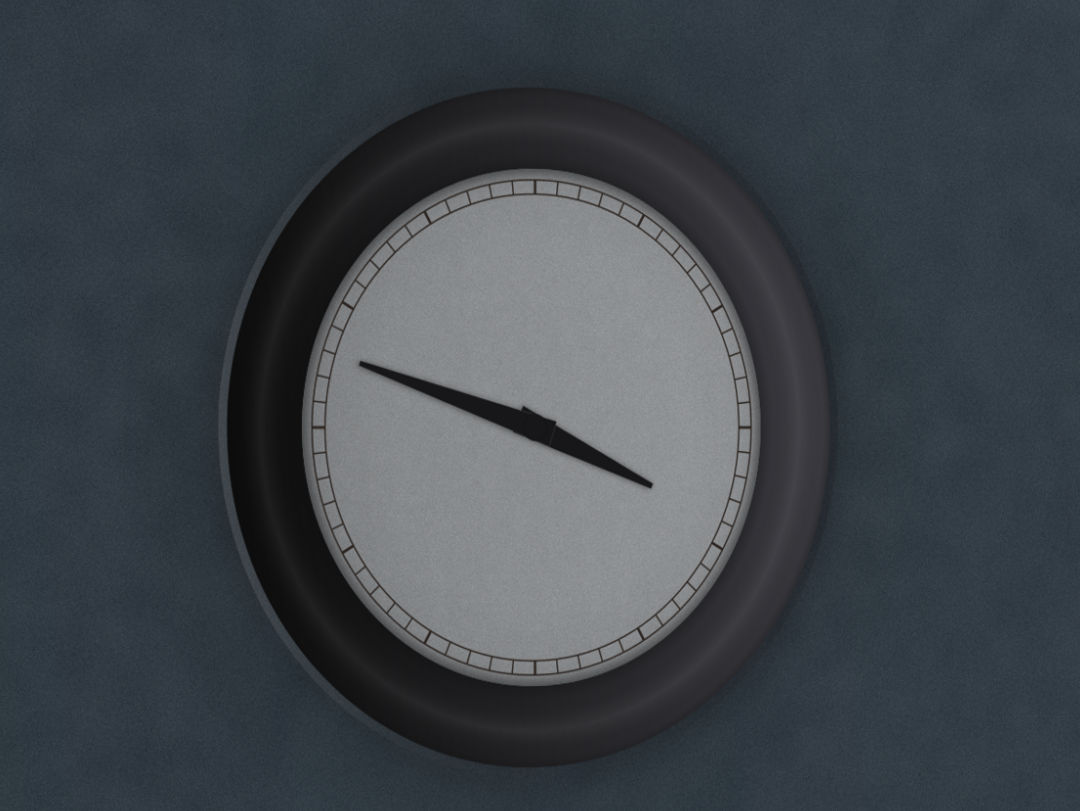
3:48
